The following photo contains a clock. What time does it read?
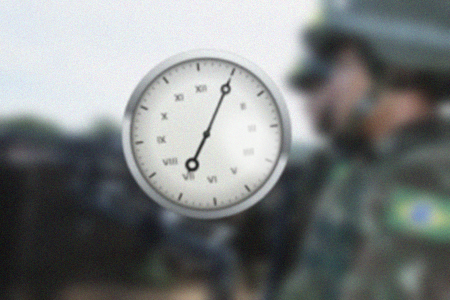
7:05
